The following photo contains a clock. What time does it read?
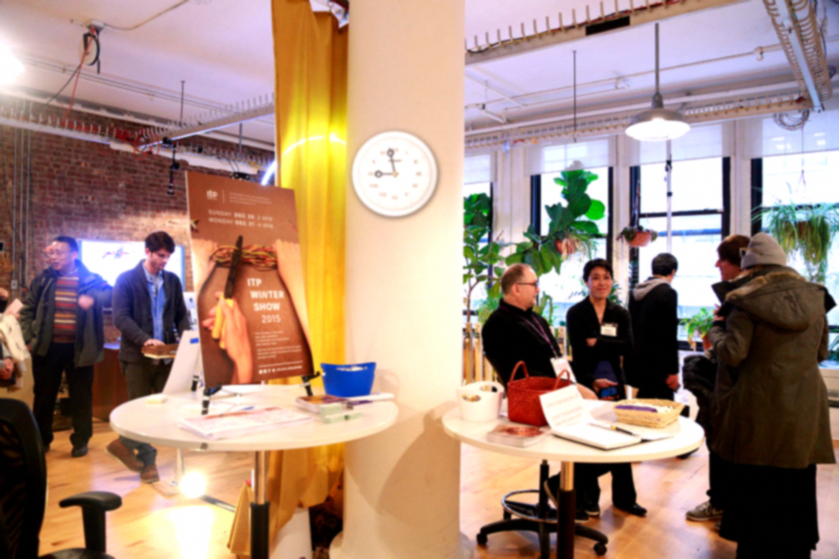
8:58
